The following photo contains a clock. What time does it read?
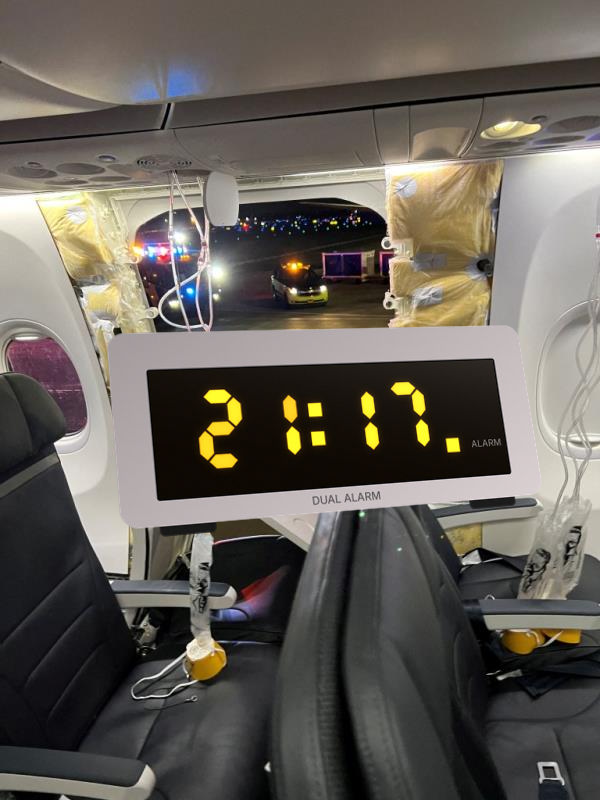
21:17
